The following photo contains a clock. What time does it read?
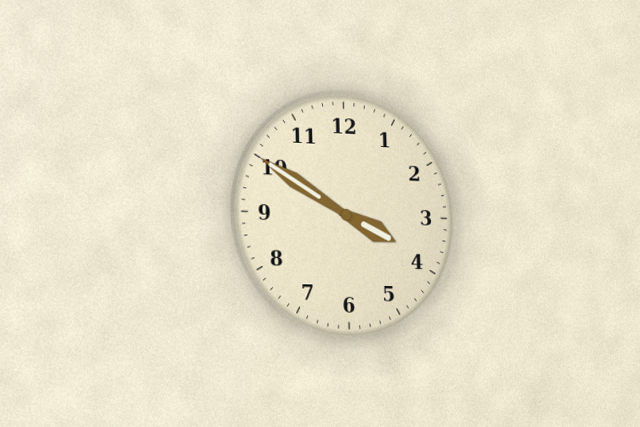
3:50
